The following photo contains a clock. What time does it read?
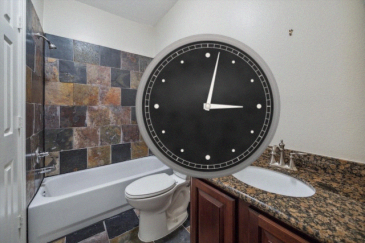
3:02
